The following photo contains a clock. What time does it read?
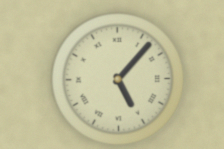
5:07
